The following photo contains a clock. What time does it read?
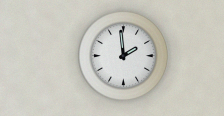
1:59
